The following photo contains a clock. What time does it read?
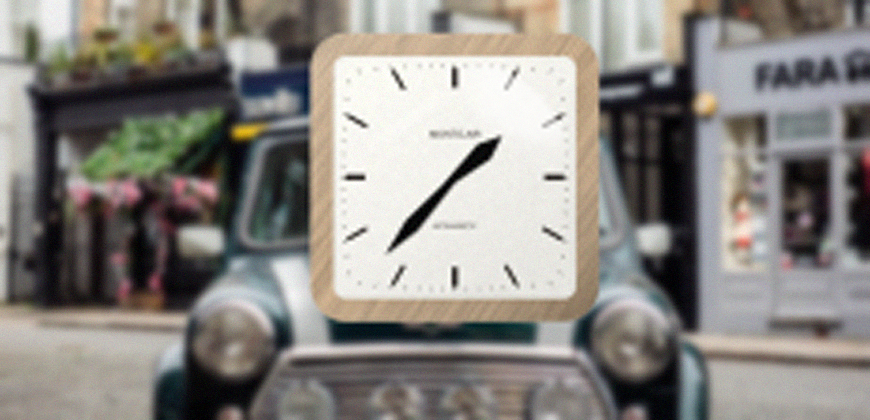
1:37
